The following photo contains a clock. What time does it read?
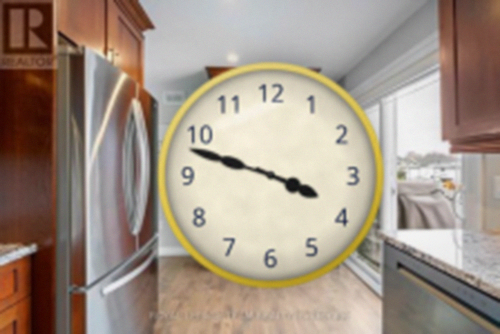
3:48
